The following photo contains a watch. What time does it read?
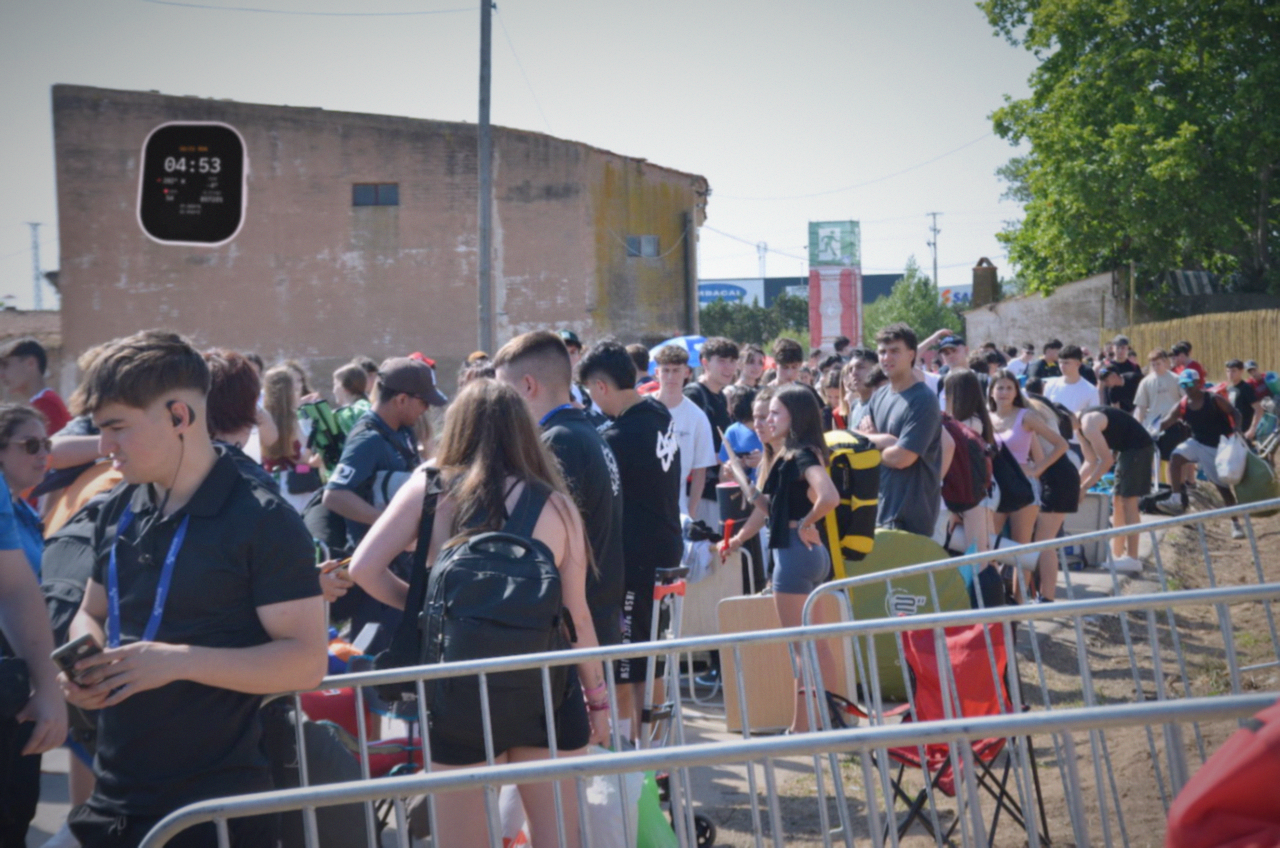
4:53
